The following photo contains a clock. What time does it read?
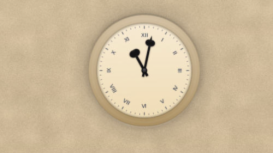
11:02
